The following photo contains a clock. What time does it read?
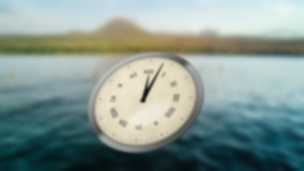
12:03
